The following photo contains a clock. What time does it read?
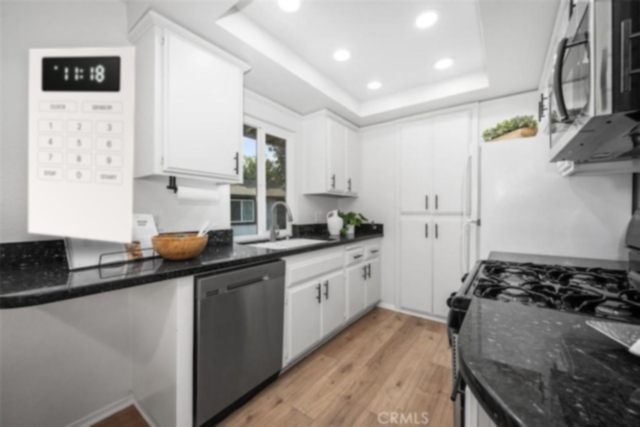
11:18
